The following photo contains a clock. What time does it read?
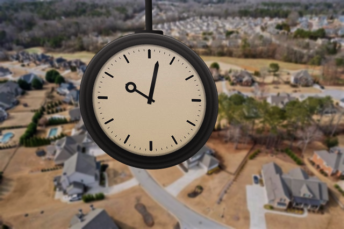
10:02
